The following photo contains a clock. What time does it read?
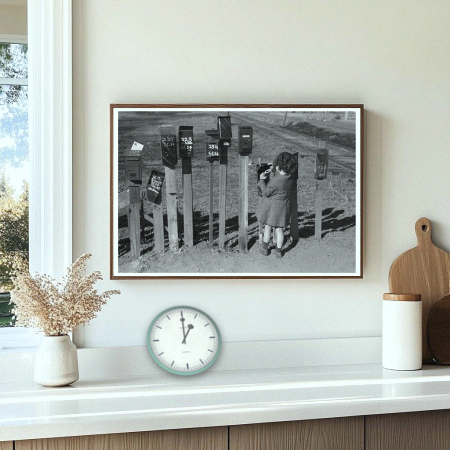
1:00
